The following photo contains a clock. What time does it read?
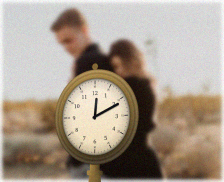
12:11
